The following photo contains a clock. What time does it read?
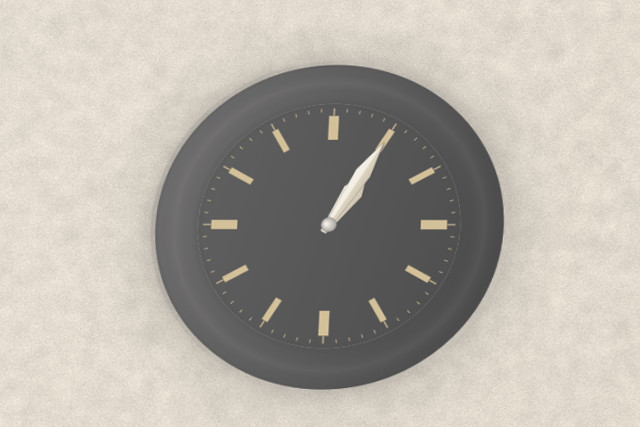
1:05
